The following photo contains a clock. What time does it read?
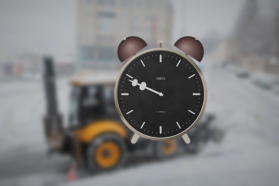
9:49
